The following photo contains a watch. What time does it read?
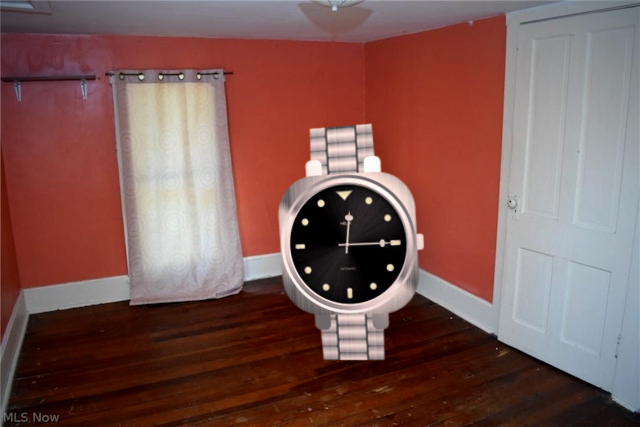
12:15
